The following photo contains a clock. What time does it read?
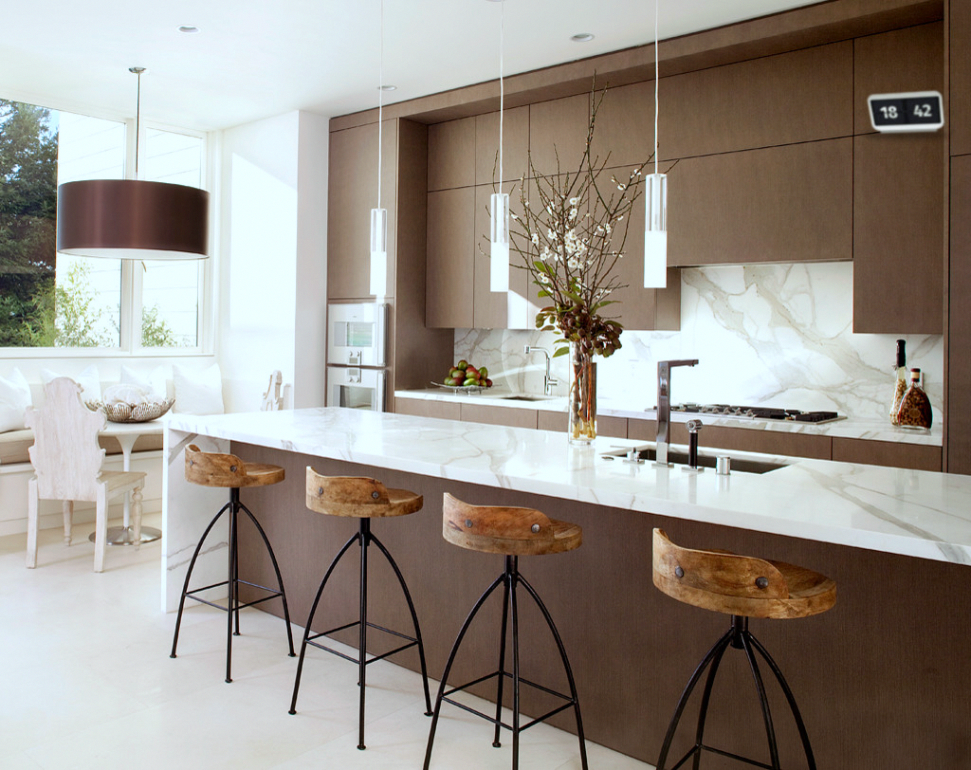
18:42
